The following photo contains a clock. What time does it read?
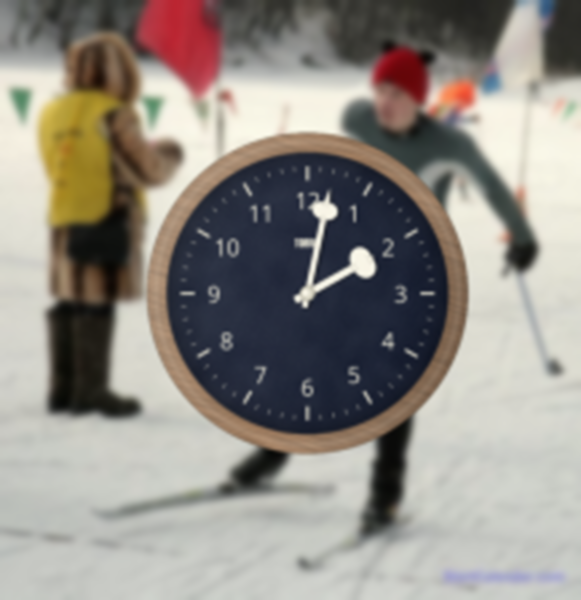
2:02
